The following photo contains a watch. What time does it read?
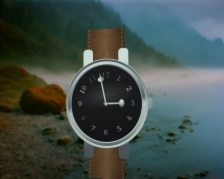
2:58
